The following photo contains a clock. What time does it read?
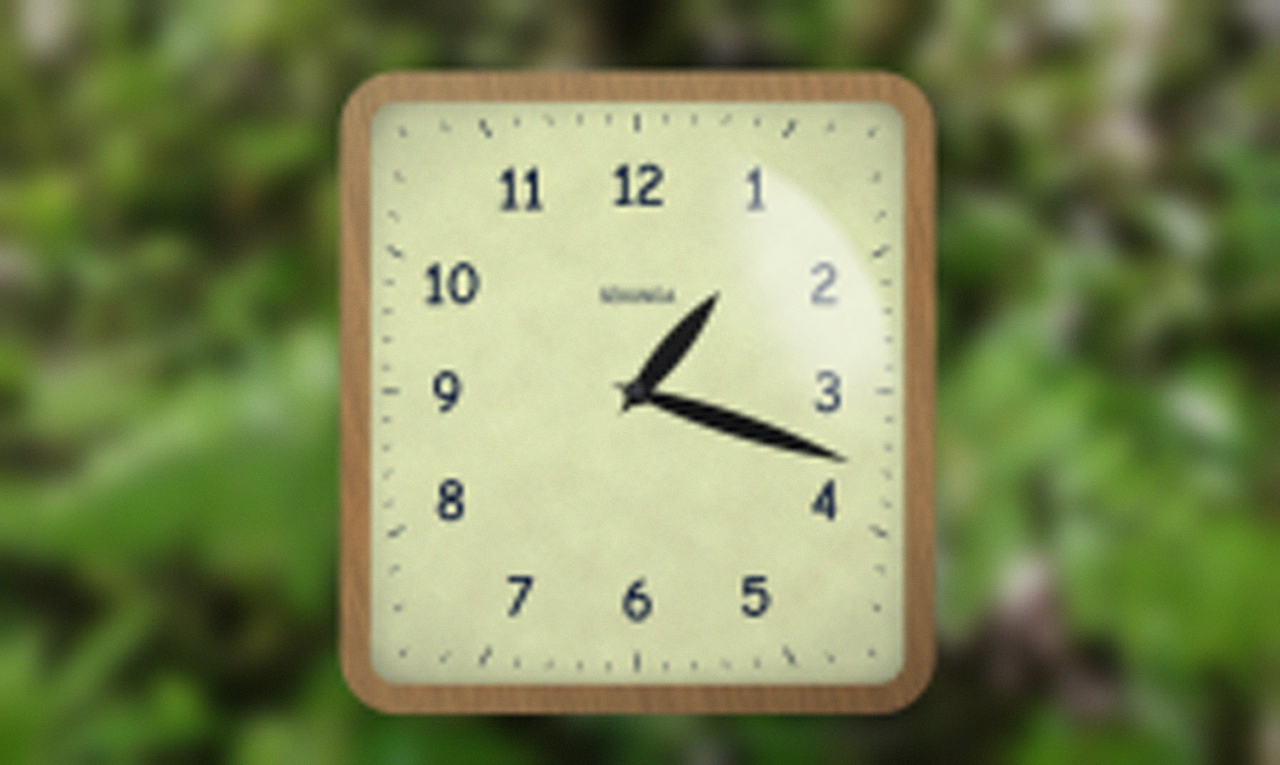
1:18
